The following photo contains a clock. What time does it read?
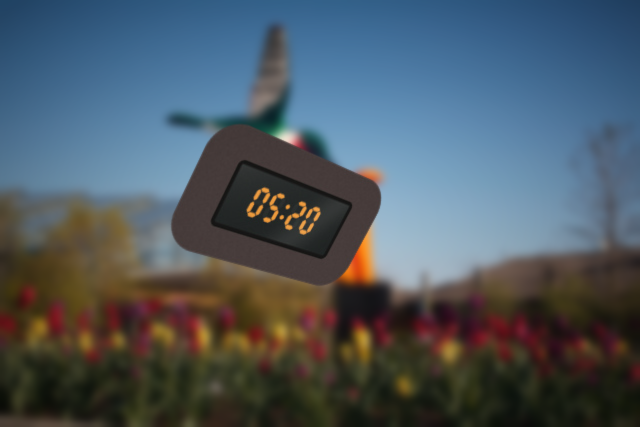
5:20
